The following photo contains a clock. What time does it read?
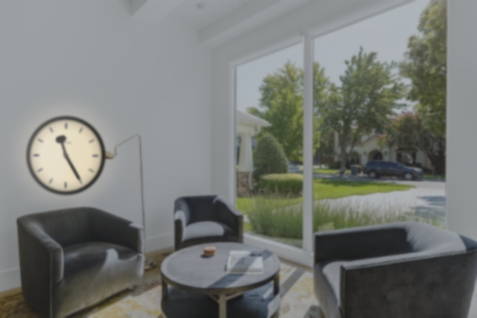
11:25
